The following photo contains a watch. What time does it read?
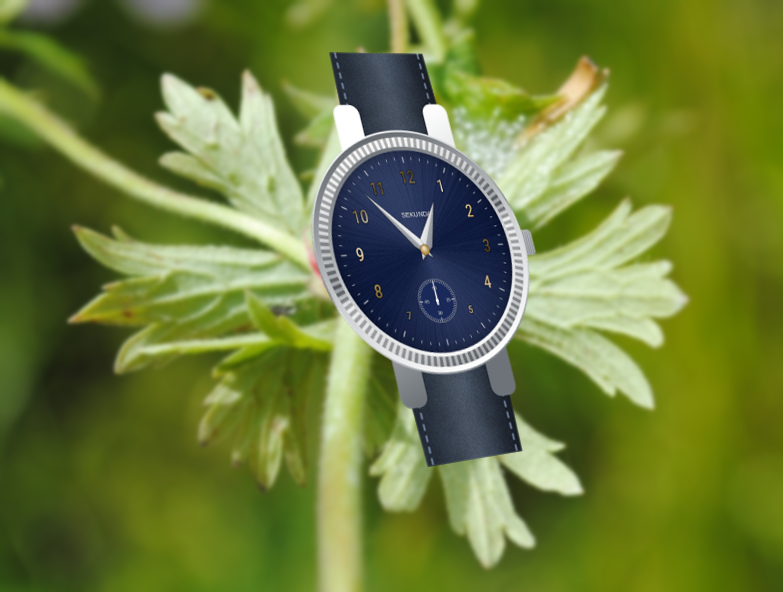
12:53
